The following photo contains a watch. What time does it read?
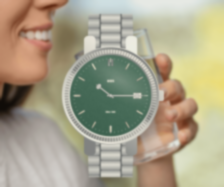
10:15
